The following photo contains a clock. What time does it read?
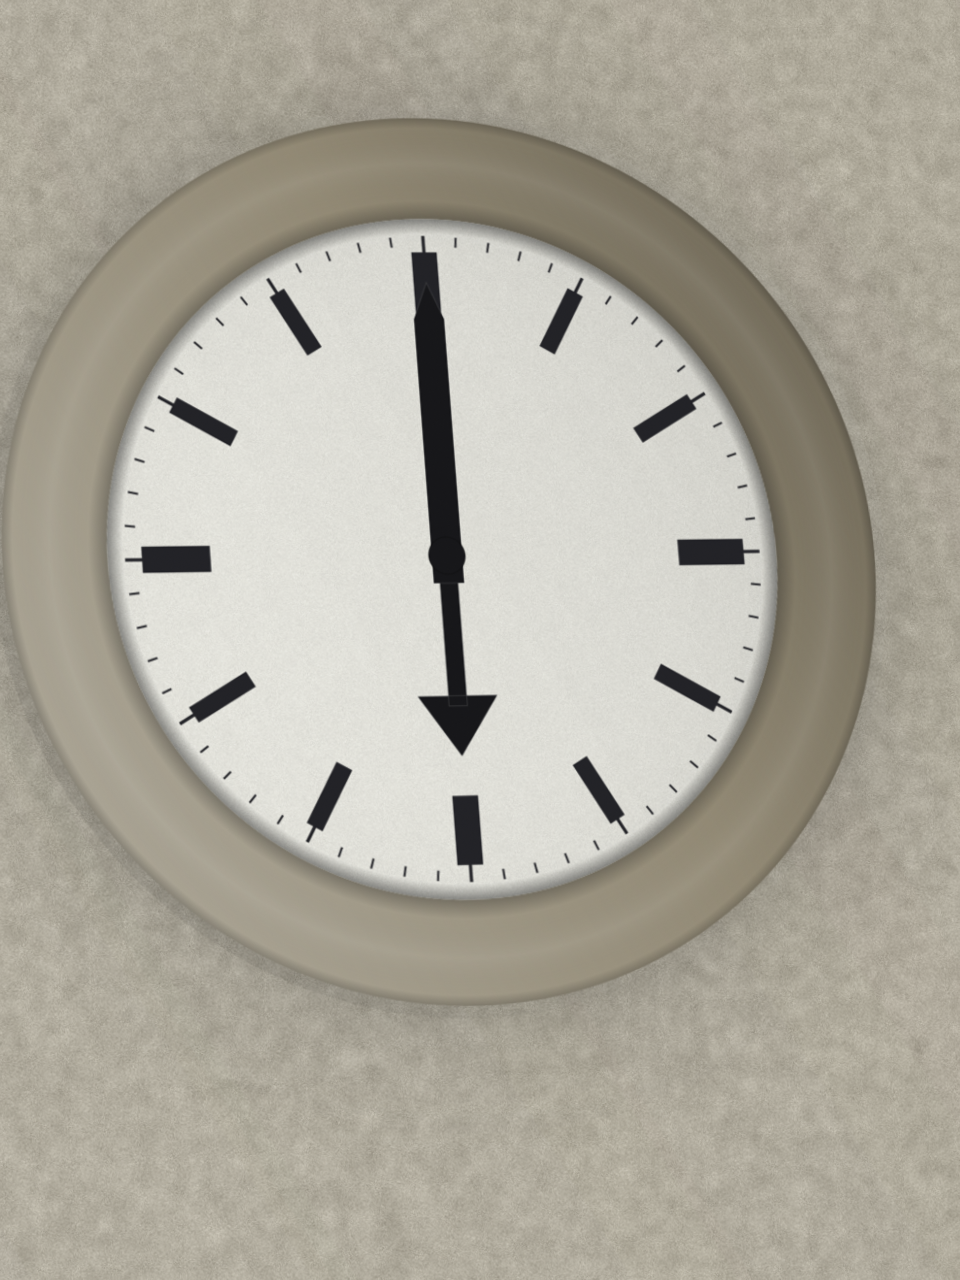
6:00
